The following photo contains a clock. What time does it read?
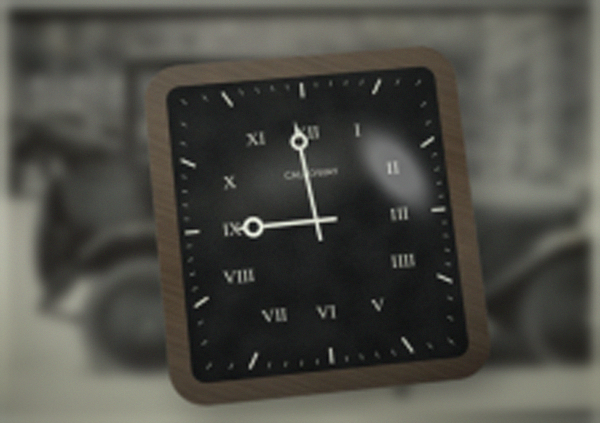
8:59
